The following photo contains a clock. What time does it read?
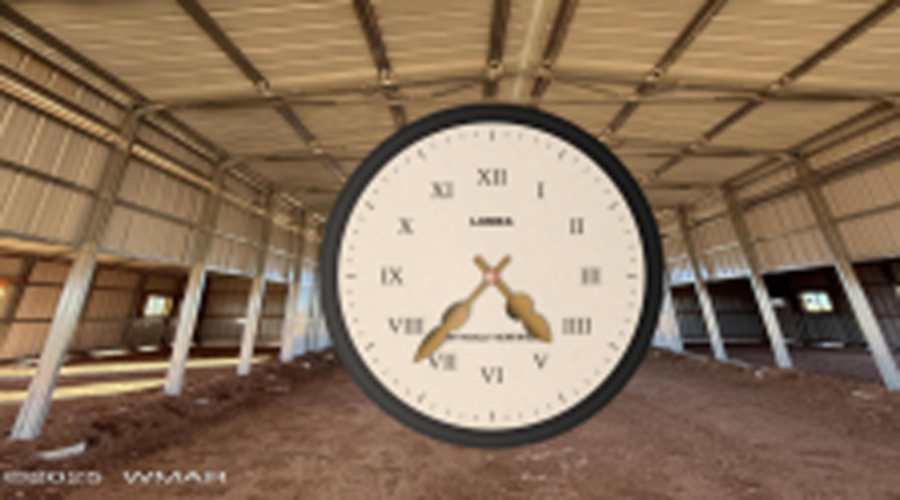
4:37
